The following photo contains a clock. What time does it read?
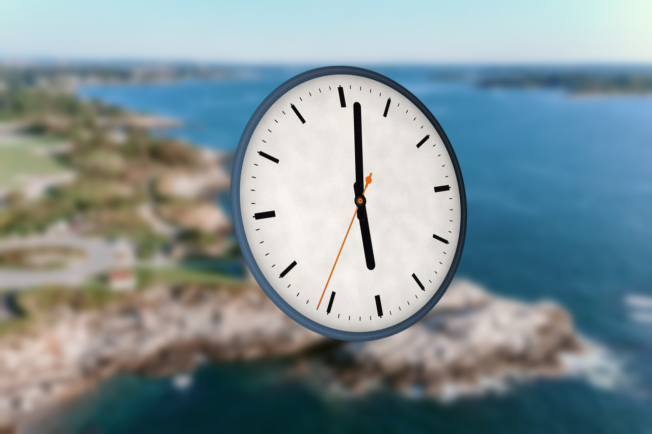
6:01:36
